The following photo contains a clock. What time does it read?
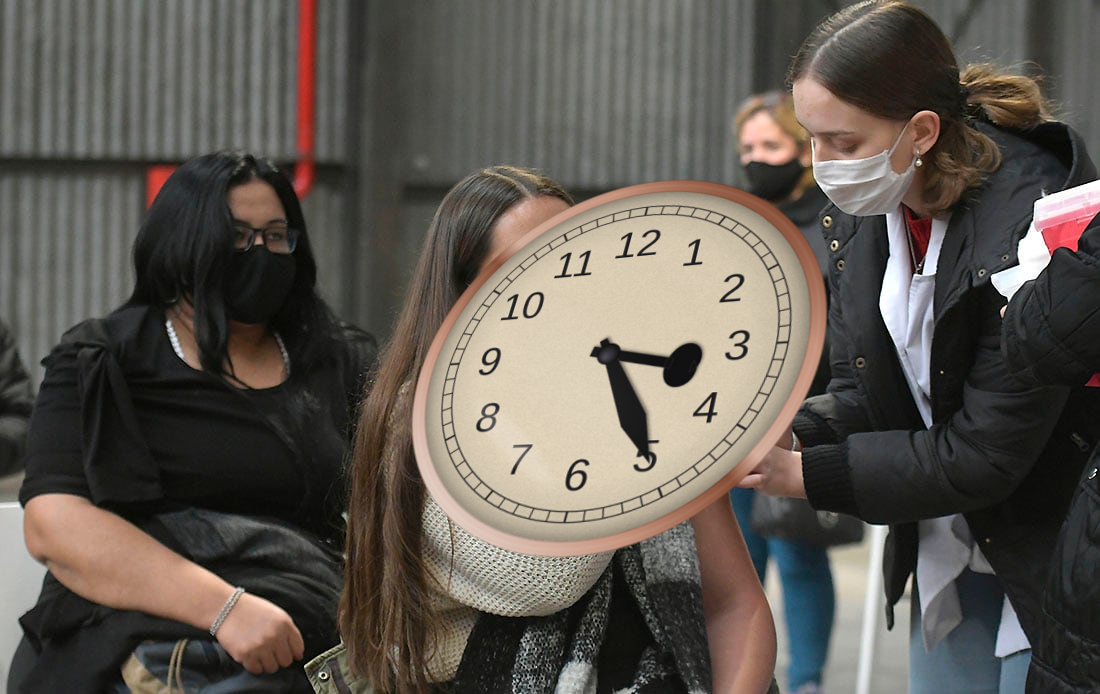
3:25
